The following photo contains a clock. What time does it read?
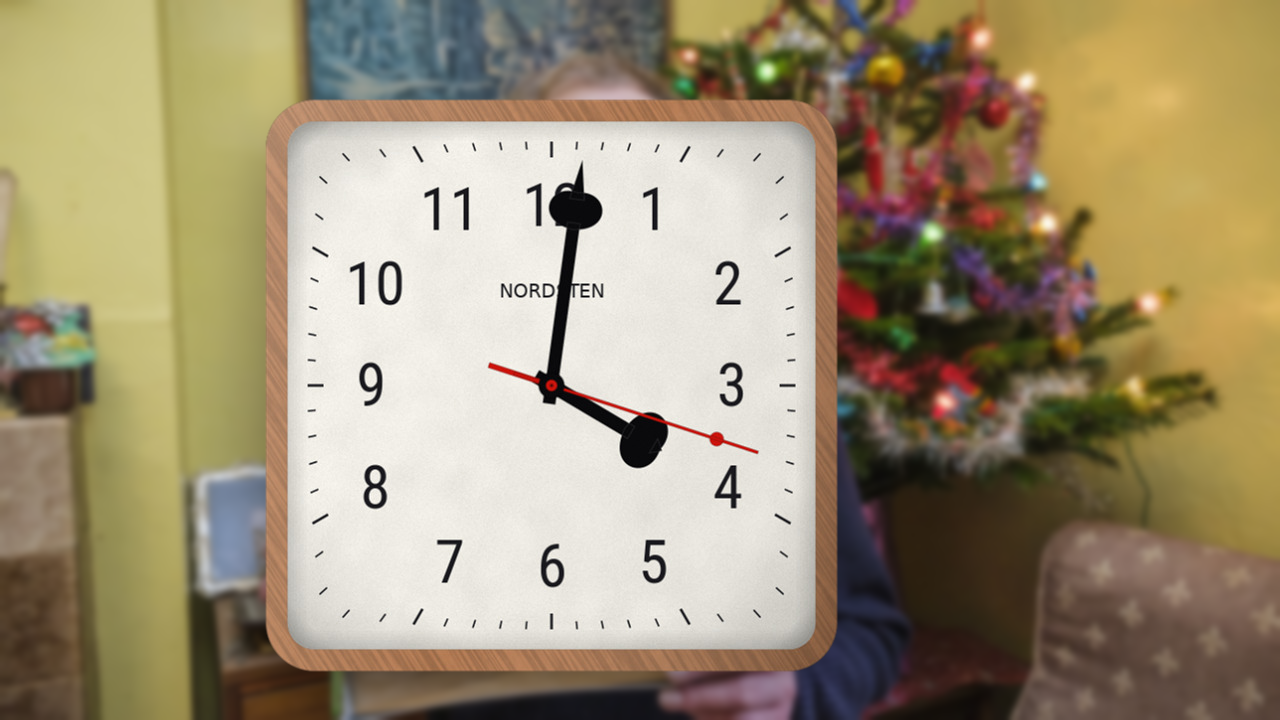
4:01:18
